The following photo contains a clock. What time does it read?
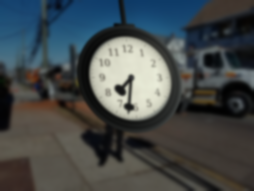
7:32
